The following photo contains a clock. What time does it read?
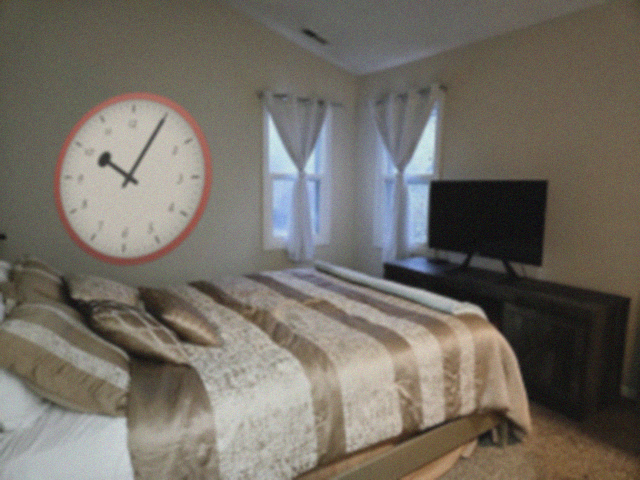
10:05
